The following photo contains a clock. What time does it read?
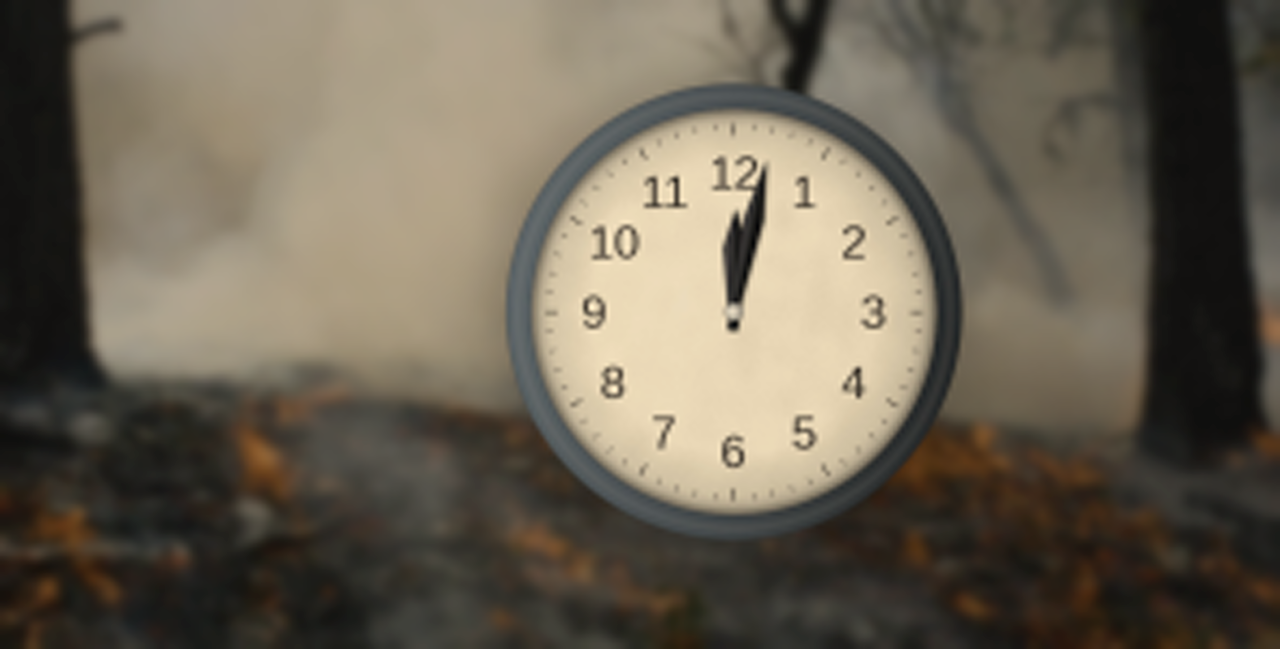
12:02
